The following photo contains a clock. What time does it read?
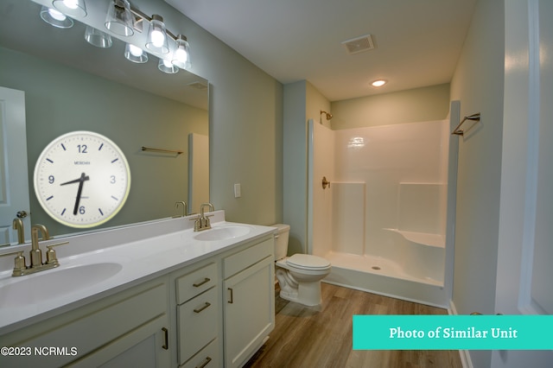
8:32
